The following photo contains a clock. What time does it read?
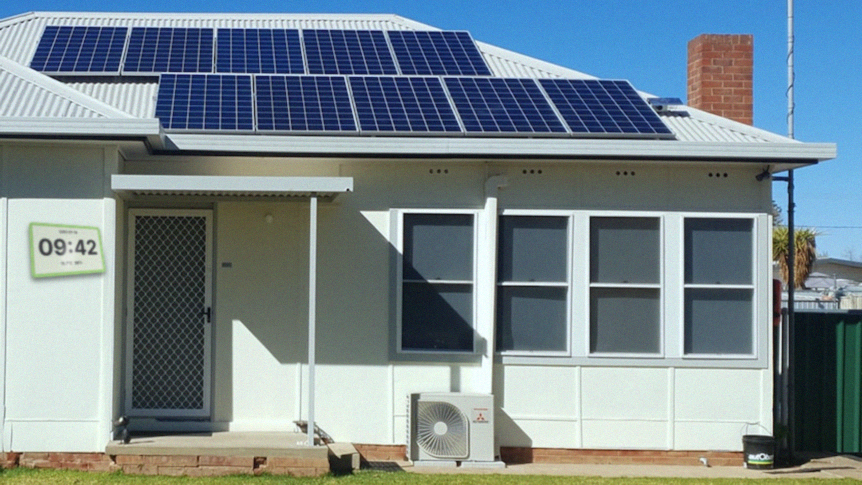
9:42
